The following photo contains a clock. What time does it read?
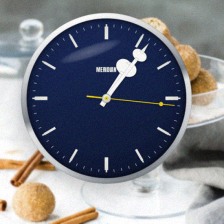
1:06:16
